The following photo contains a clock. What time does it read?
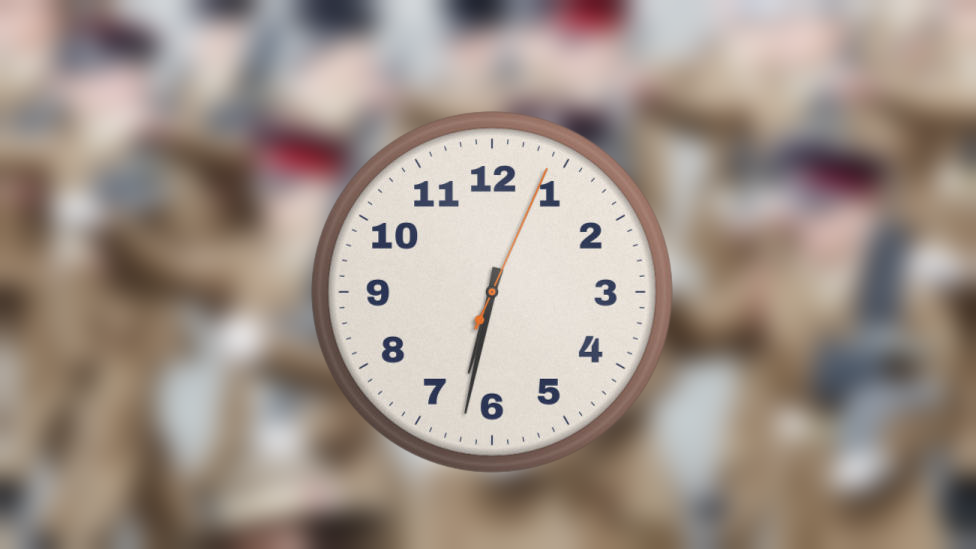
6:32:04
